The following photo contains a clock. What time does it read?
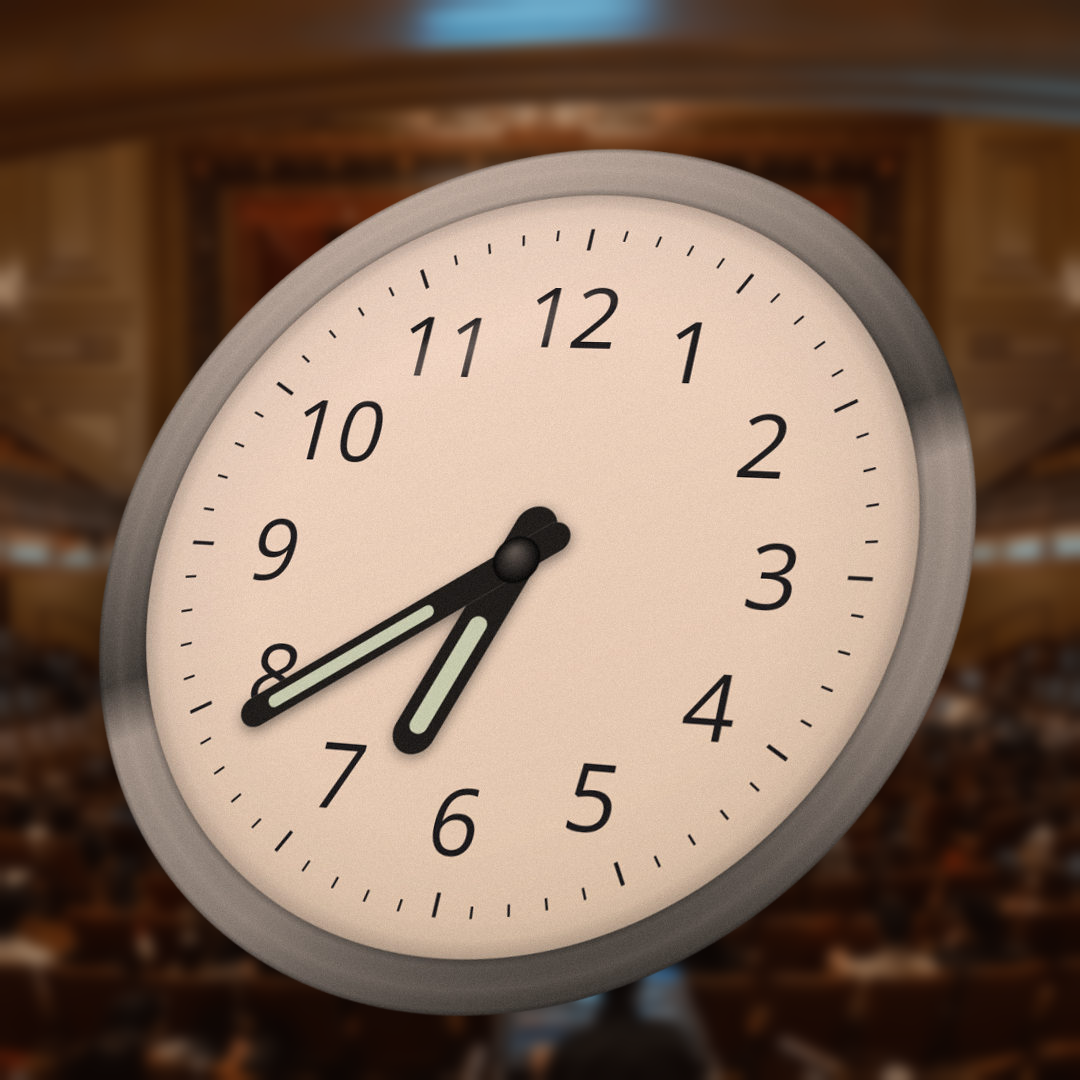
6:39
